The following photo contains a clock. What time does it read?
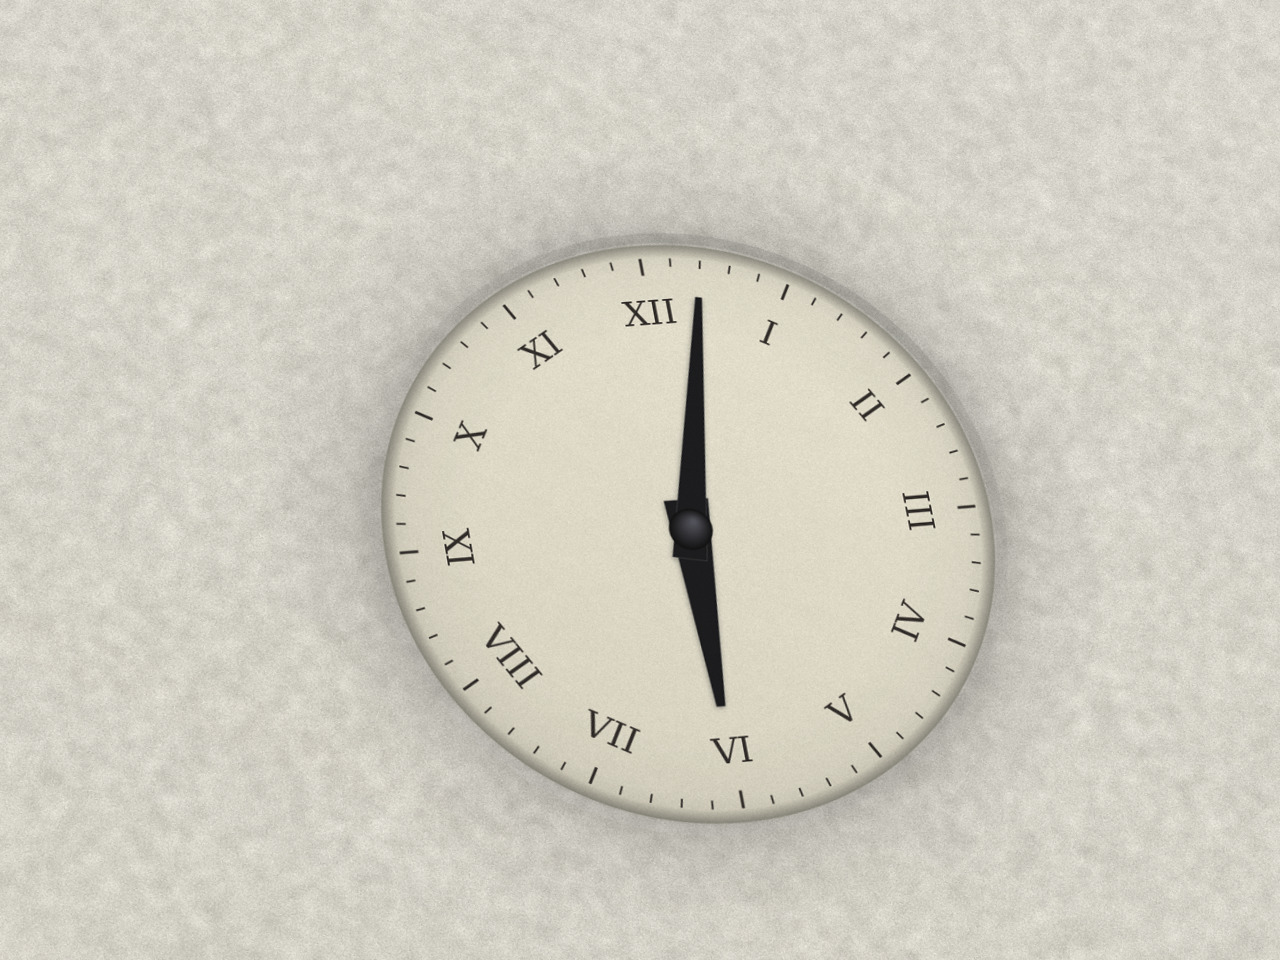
6:02
